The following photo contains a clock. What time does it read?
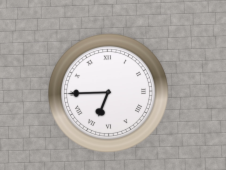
6:45
